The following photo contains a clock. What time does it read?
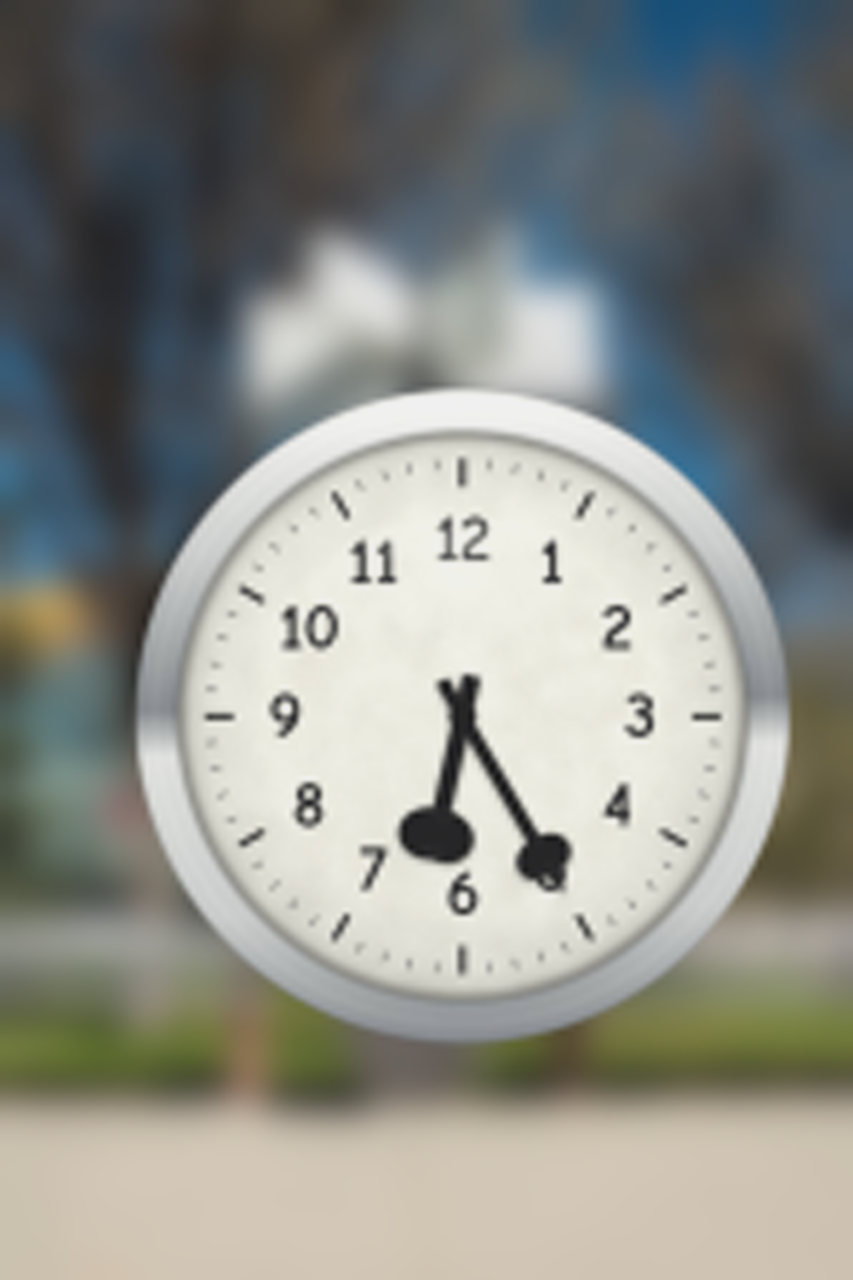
6:25
